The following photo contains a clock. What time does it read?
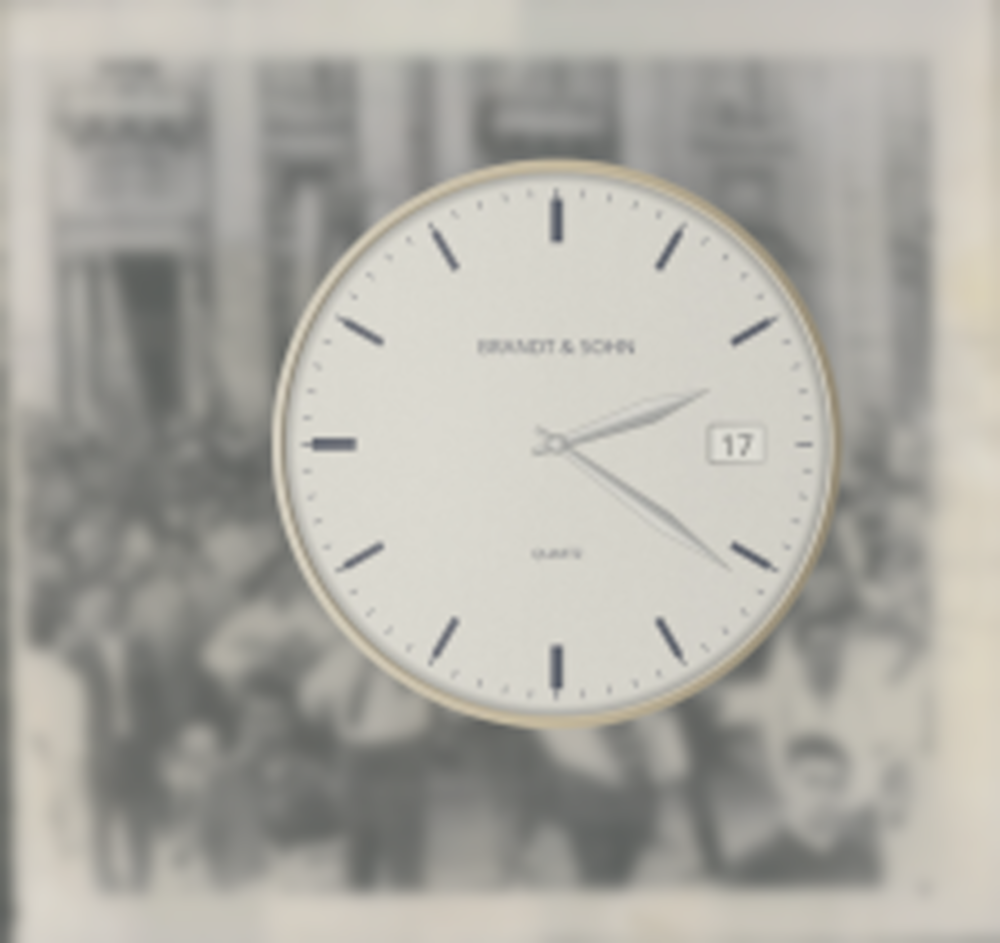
2:21
